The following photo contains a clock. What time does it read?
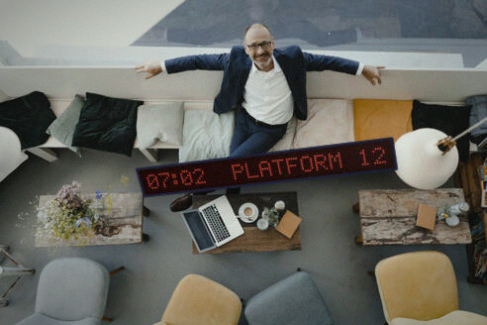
7:02
